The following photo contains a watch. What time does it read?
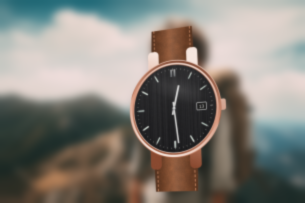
12:29
